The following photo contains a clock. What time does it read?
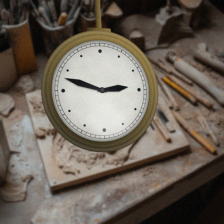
2:48
